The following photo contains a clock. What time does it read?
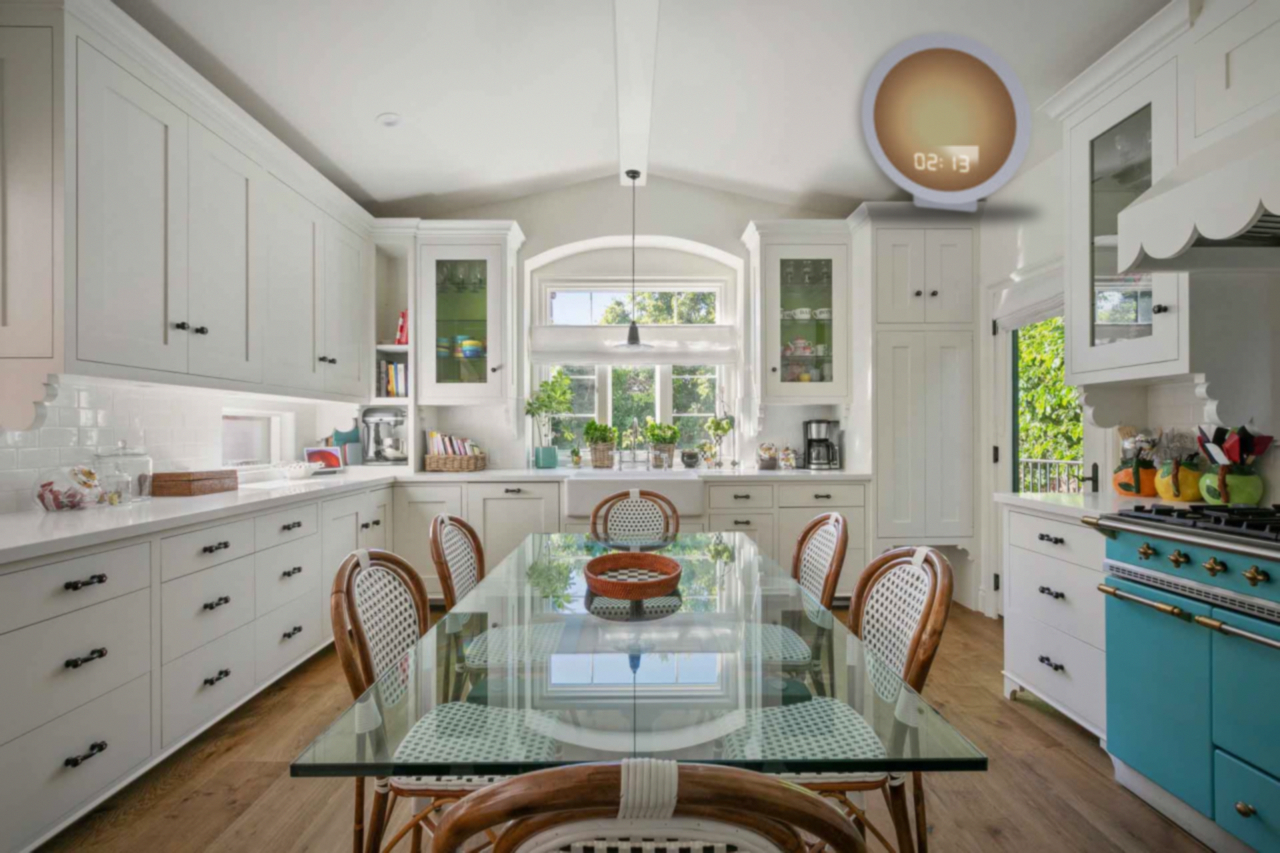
2:13
